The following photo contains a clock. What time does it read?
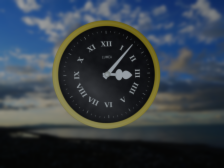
3:07
